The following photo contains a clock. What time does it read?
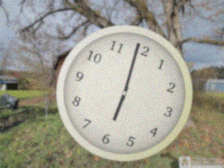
5:59
